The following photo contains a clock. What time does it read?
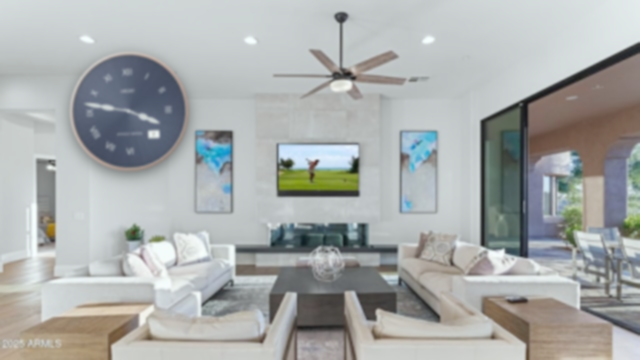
3:47
